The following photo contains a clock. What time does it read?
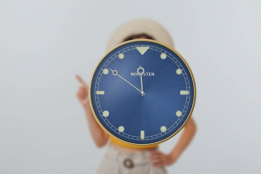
11:51
